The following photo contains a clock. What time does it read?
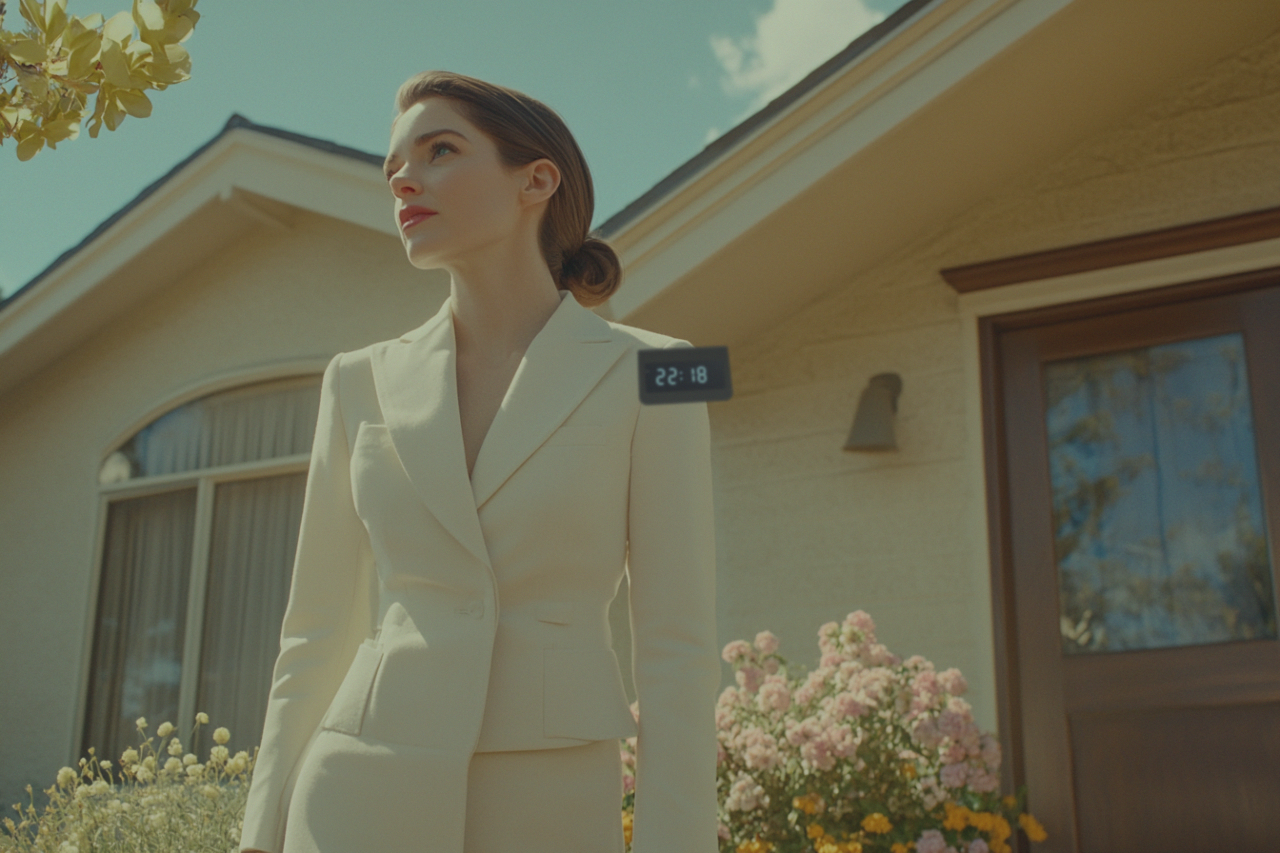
22:18
